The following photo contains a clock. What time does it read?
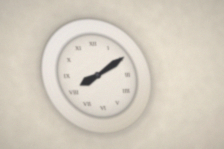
8:10
